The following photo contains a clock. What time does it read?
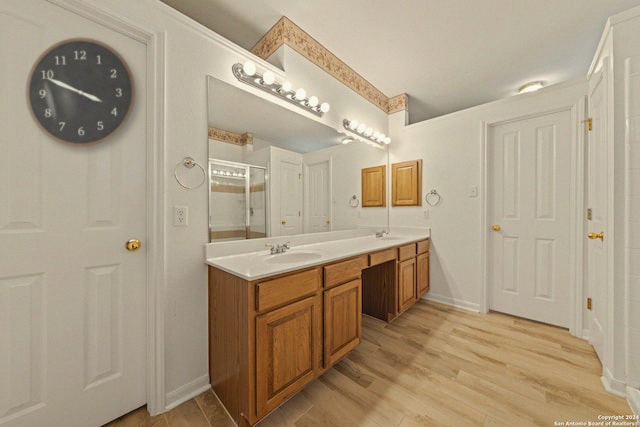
3:49
